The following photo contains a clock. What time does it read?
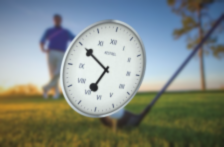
6:50
